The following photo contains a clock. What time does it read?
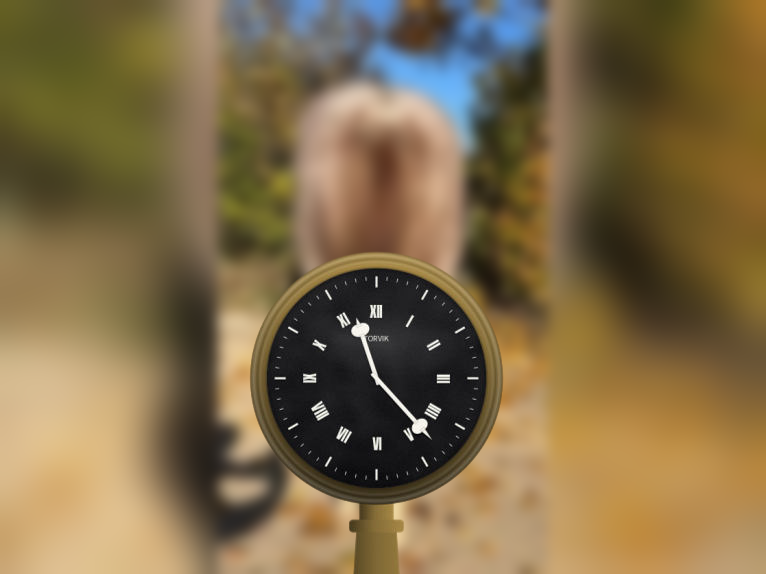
11:23
